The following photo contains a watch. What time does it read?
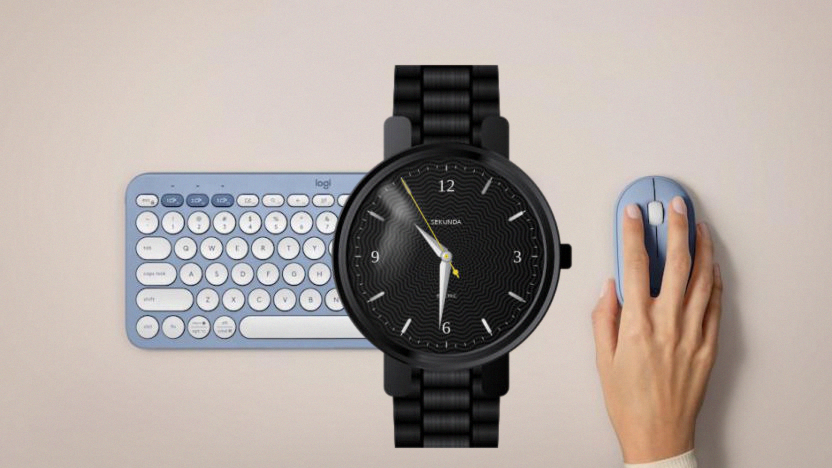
10:30:55
